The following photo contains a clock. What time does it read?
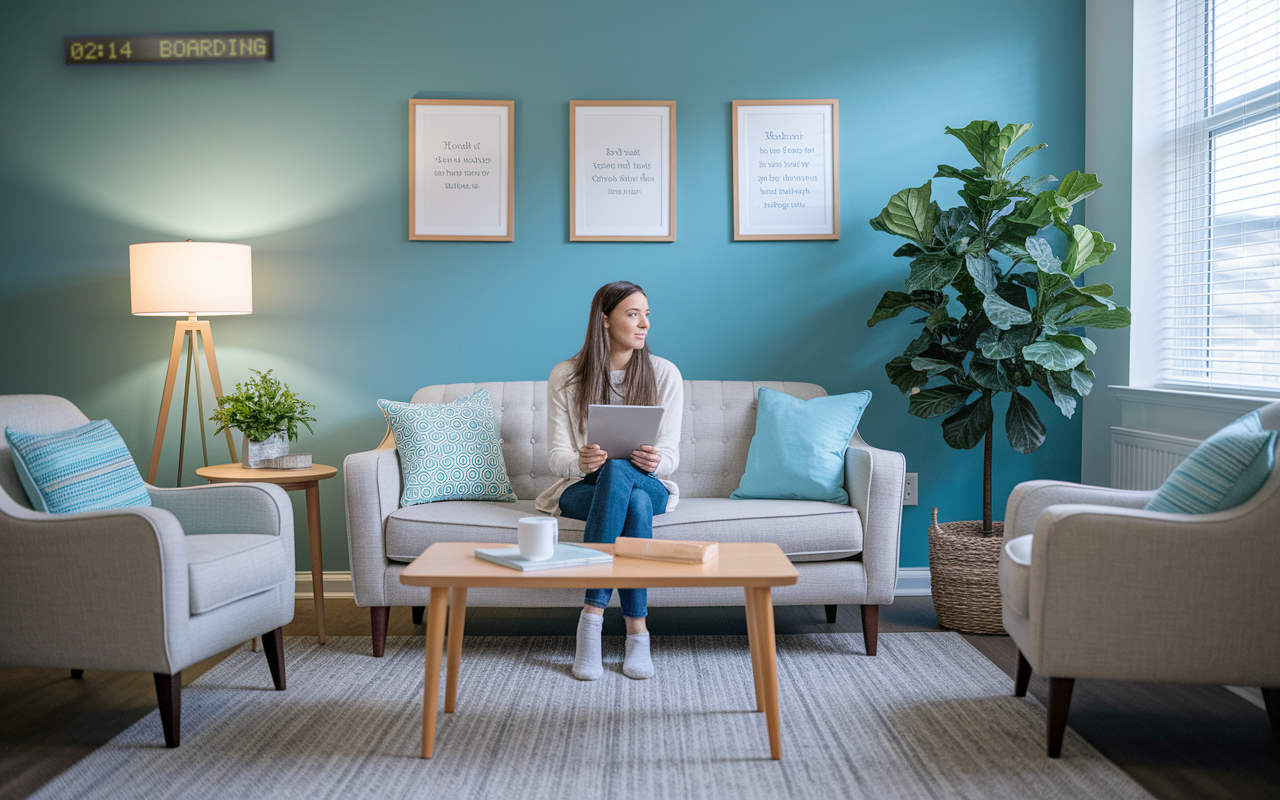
2:14
